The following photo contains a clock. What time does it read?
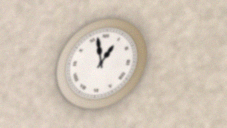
12:57
